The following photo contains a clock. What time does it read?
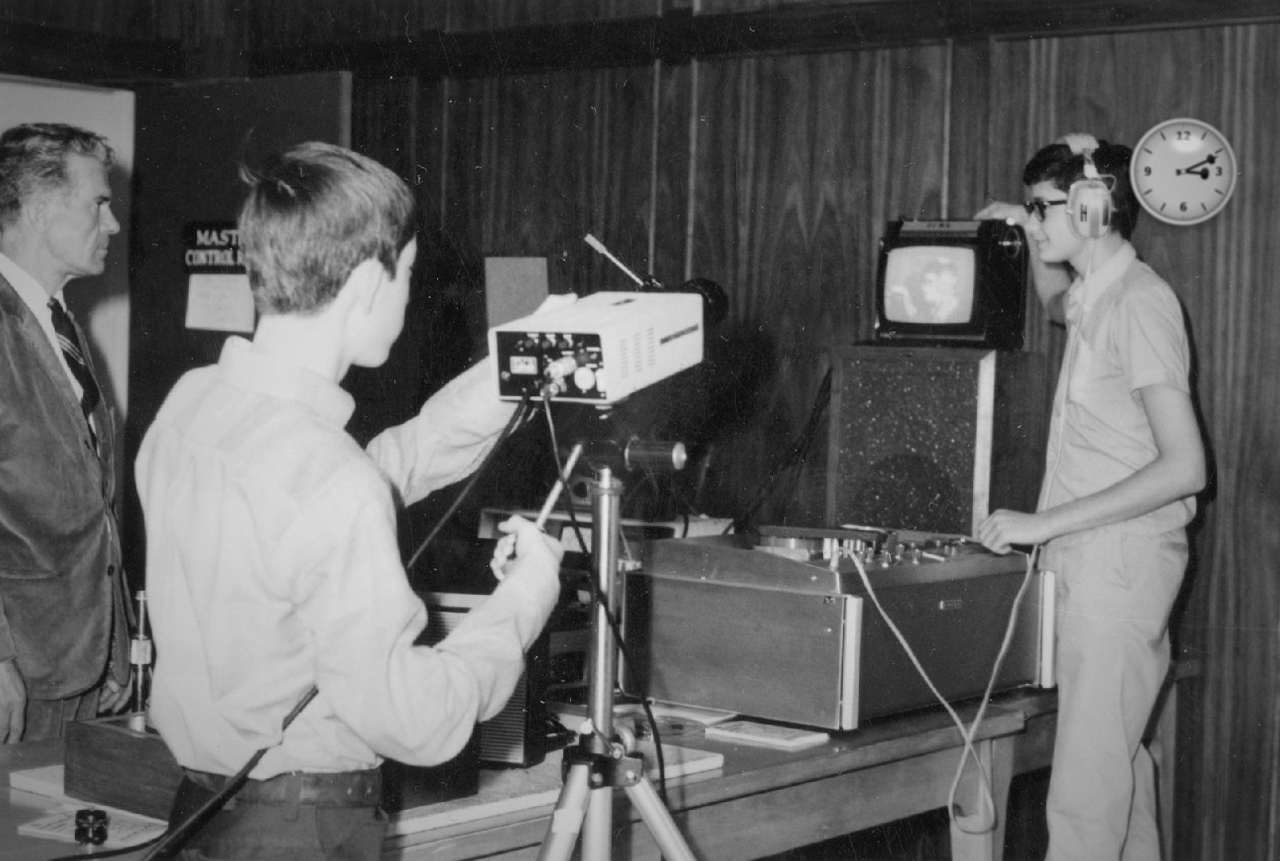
3:11
